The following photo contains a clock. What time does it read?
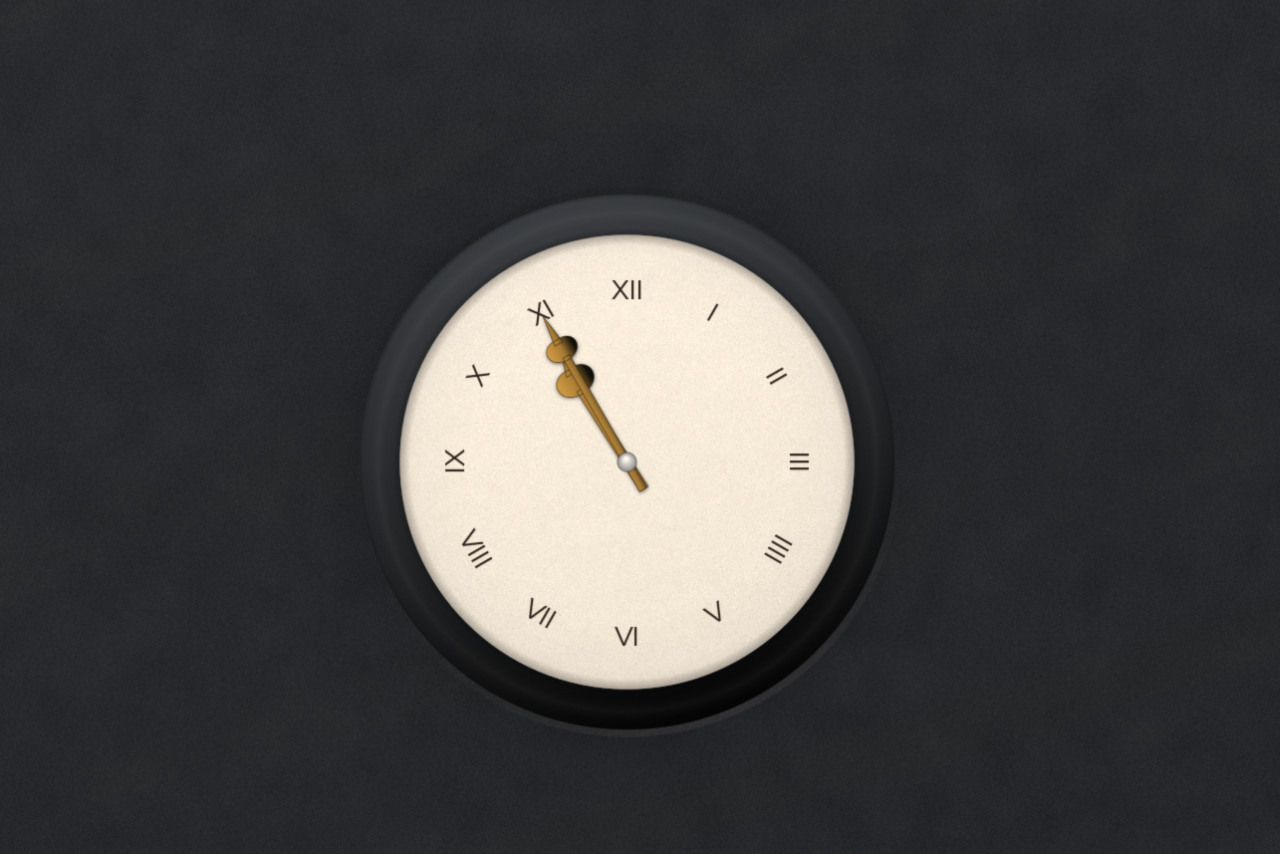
10:55
